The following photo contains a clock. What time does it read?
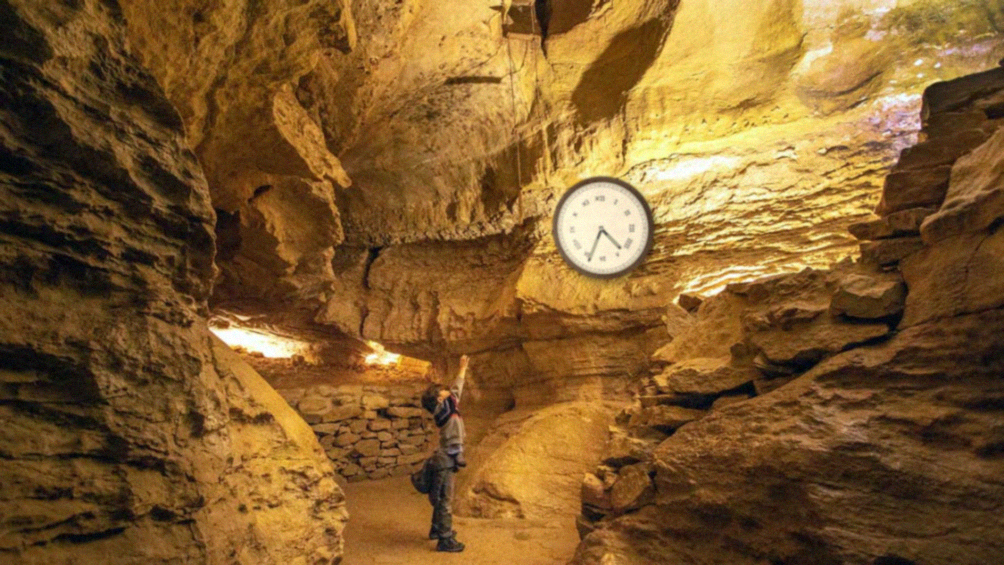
4:34
